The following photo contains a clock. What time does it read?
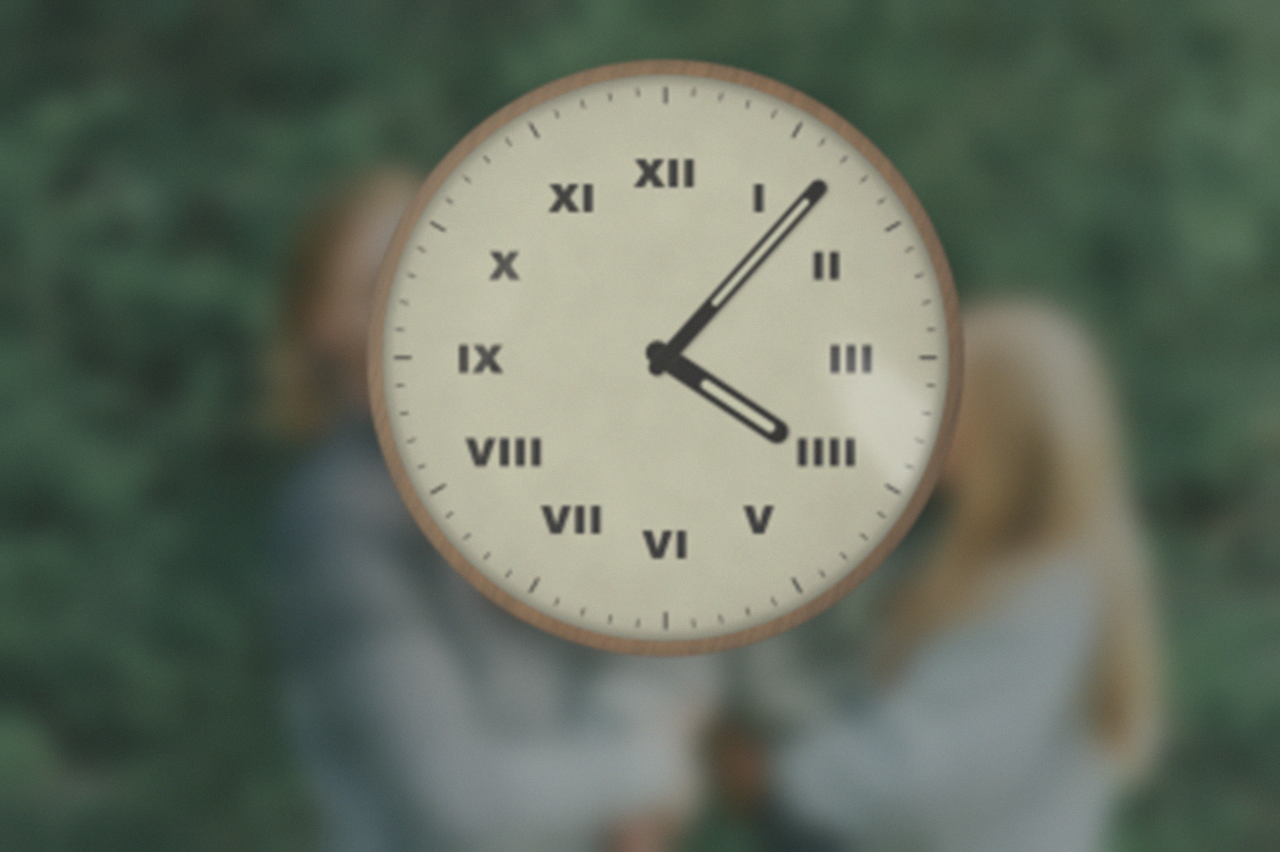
4:07
